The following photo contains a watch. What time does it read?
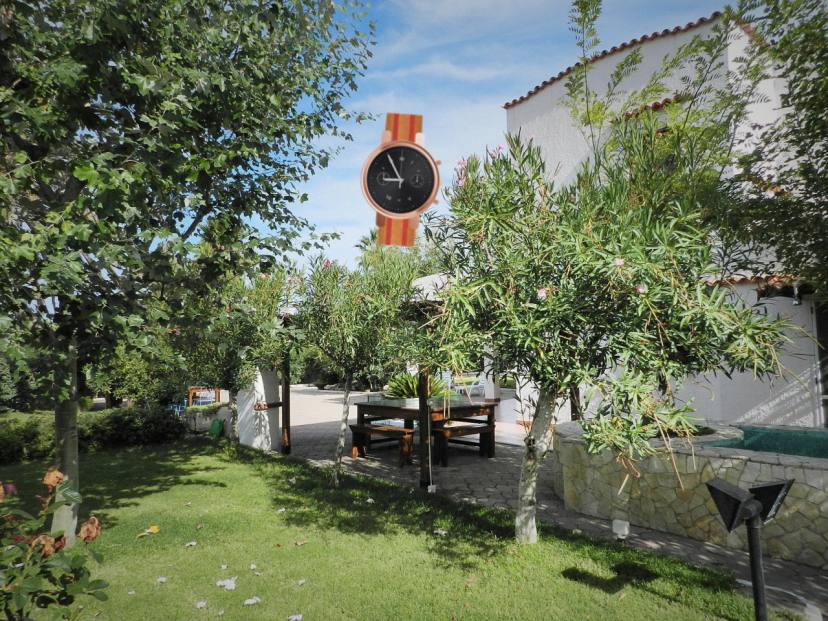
8:55
